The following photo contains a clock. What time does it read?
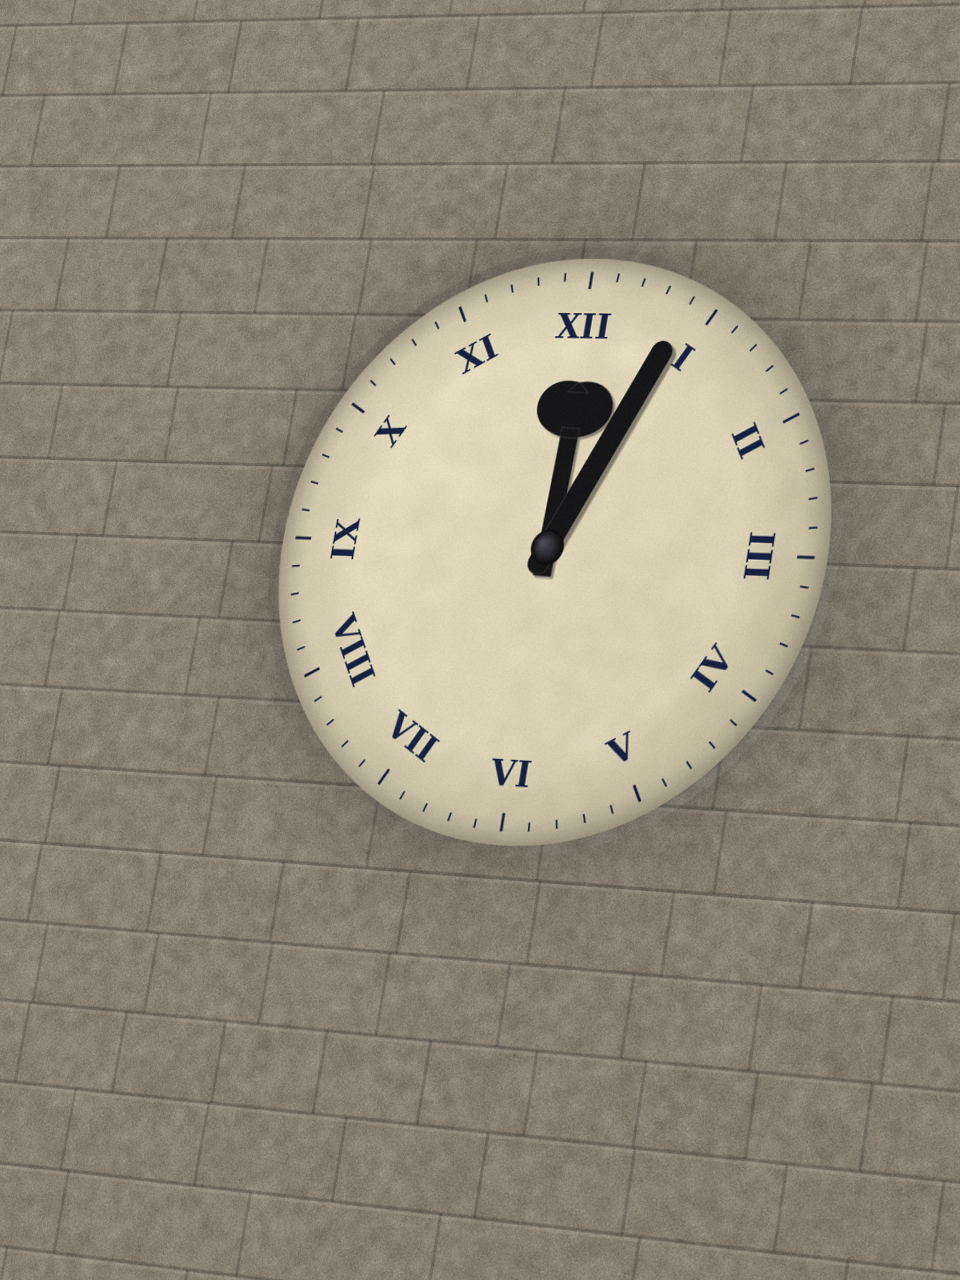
12:04
